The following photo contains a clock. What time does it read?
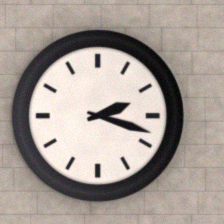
2:18
